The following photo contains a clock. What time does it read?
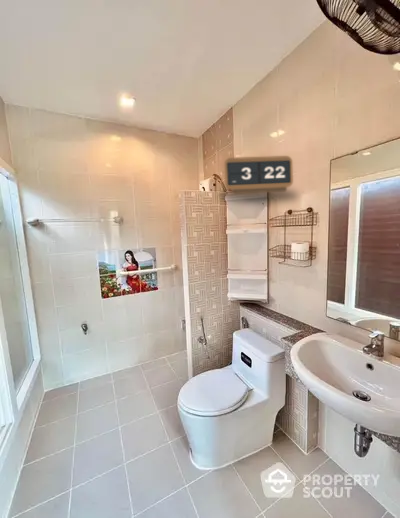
3:22
